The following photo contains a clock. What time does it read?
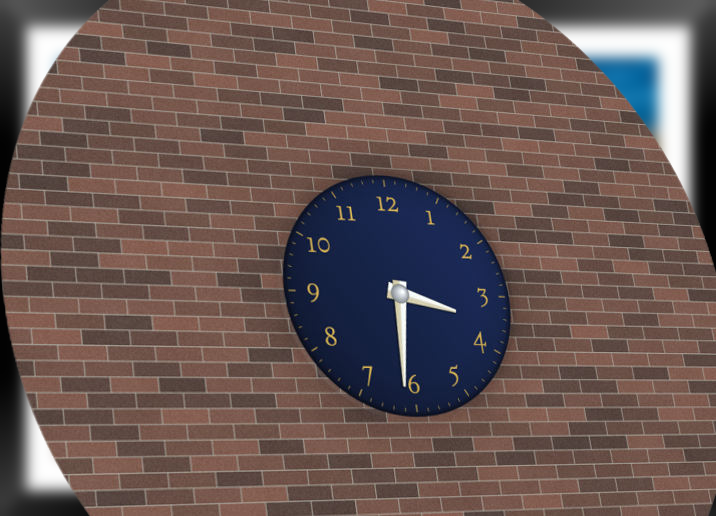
3:31
